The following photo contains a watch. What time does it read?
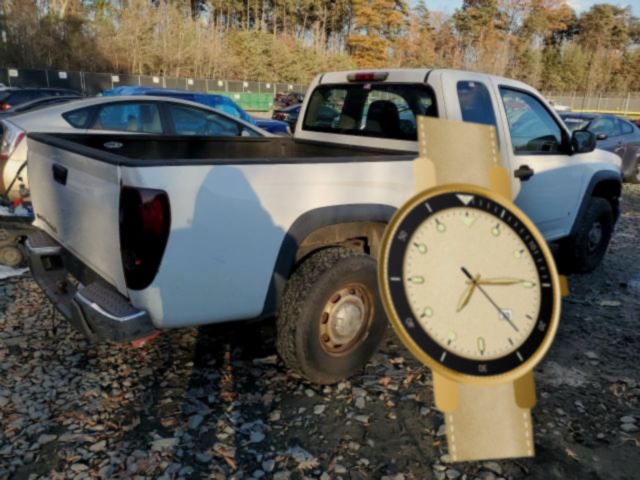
7:14:23
